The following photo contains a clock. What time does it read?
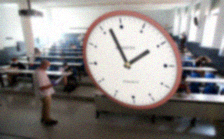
1:57
